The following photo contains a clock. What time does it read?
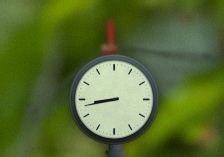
8:43
